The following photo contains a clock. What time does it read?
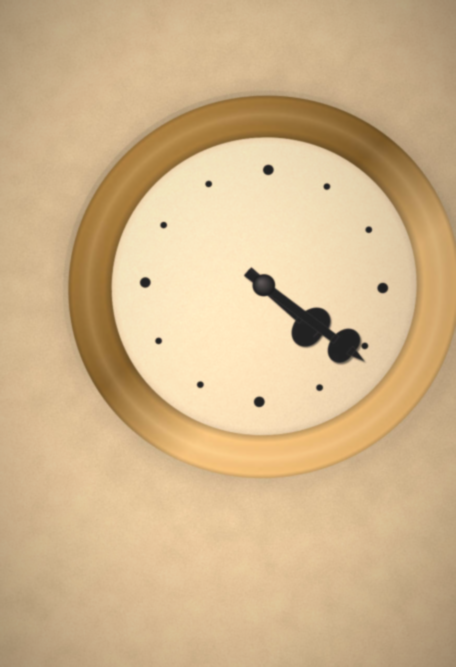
4:21
